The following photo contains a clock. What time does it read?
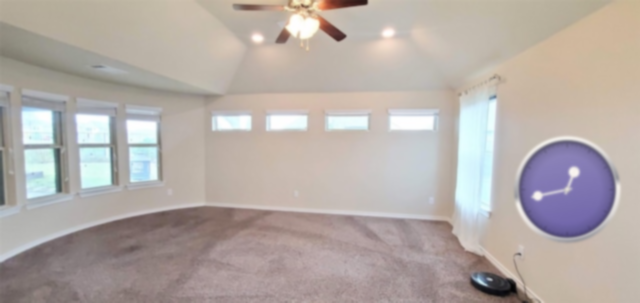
12:43
